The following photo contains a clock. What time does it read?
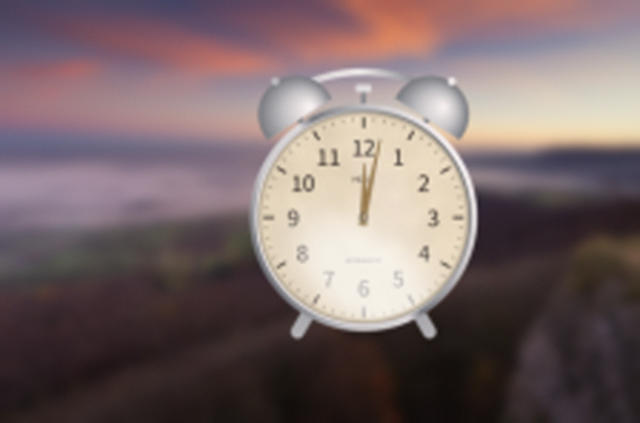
12:02
